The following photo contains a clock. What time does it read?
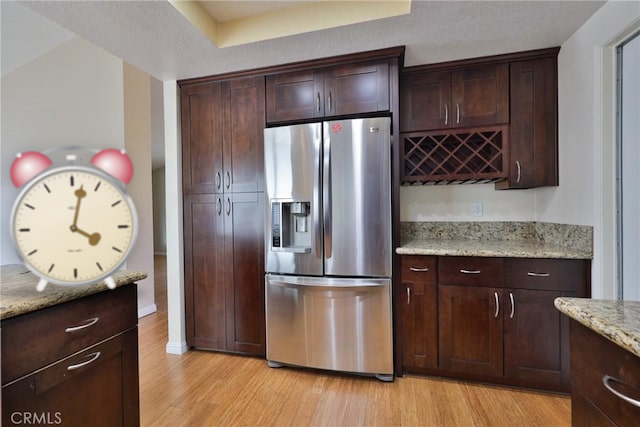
4:02
